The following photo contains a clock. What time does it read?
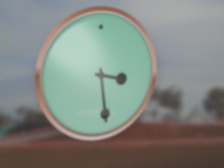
3:29
